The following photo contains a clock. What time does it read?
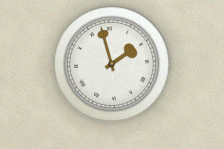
1:58
